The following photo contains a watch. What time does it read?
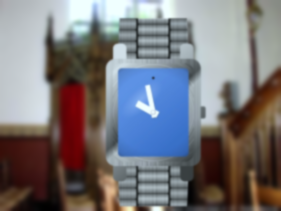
9:58
